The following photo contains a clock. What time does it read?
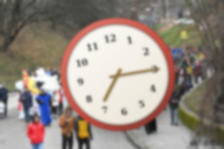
7:15
